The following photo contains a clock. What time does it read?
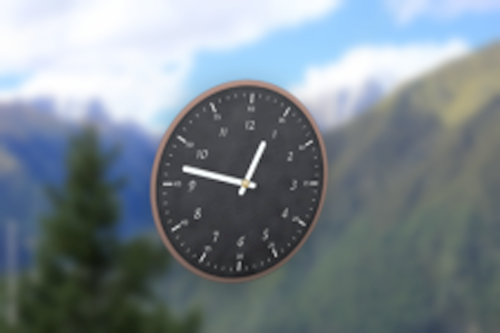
12:47
